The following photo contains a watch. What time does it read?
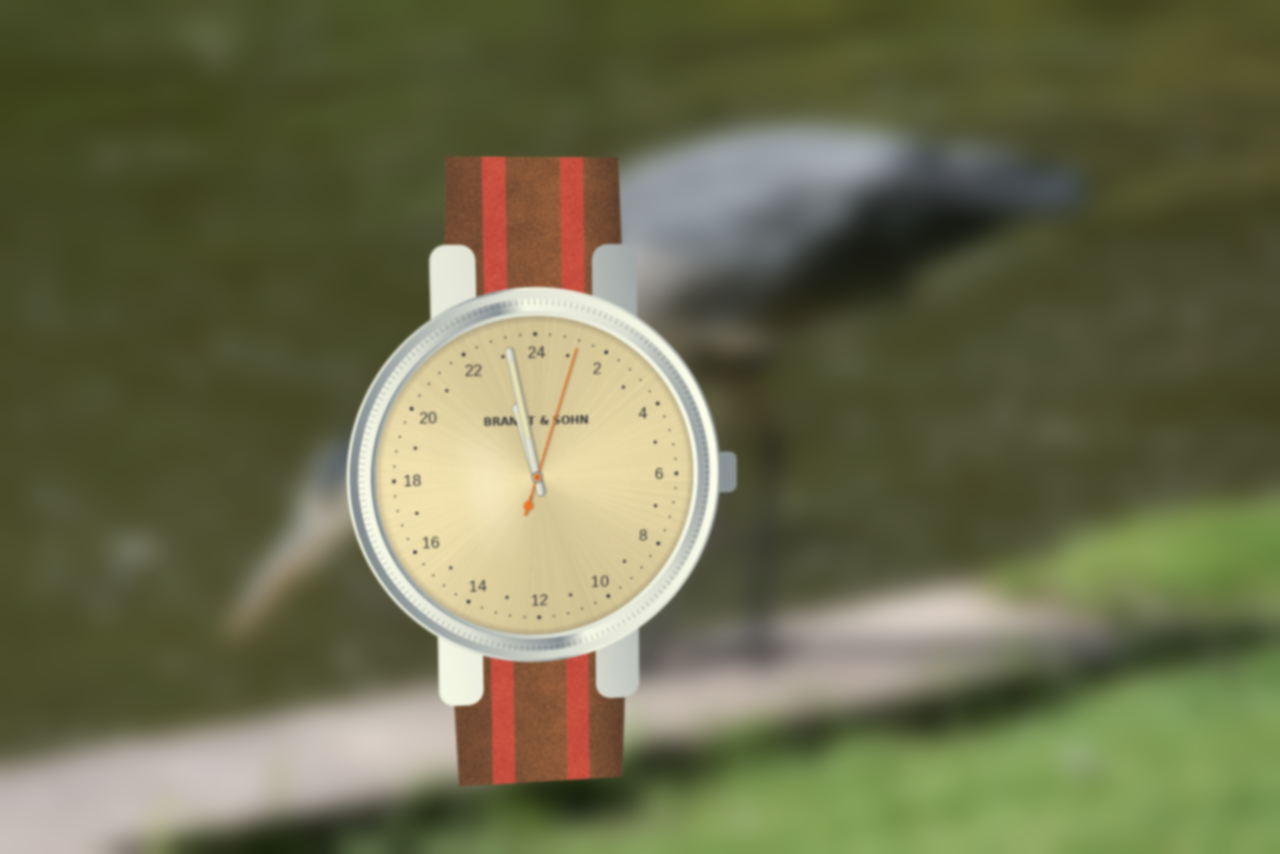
22:58:03
